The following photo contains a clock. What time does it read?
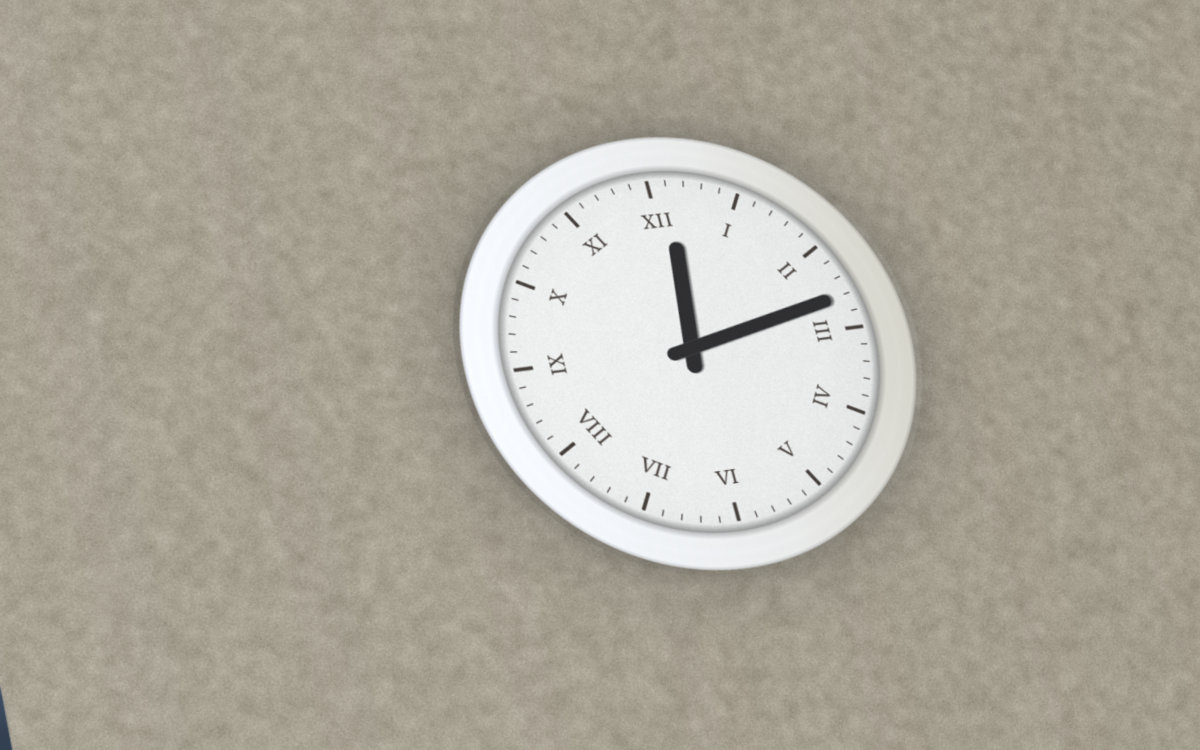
12:13
